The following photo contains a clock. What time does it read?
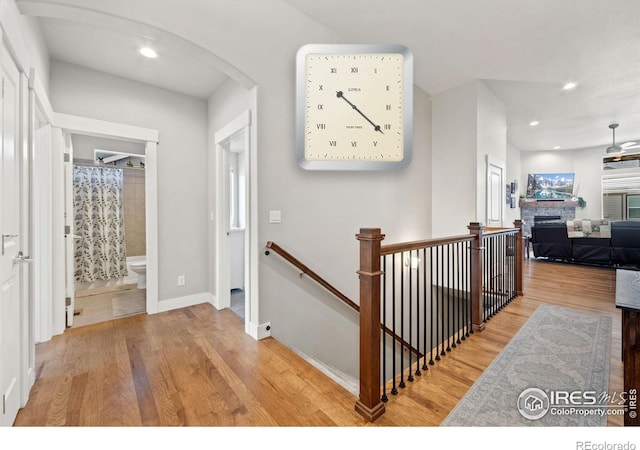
10:22
